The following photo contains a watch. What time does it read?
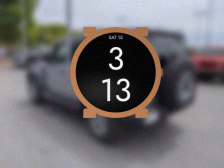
3:13
